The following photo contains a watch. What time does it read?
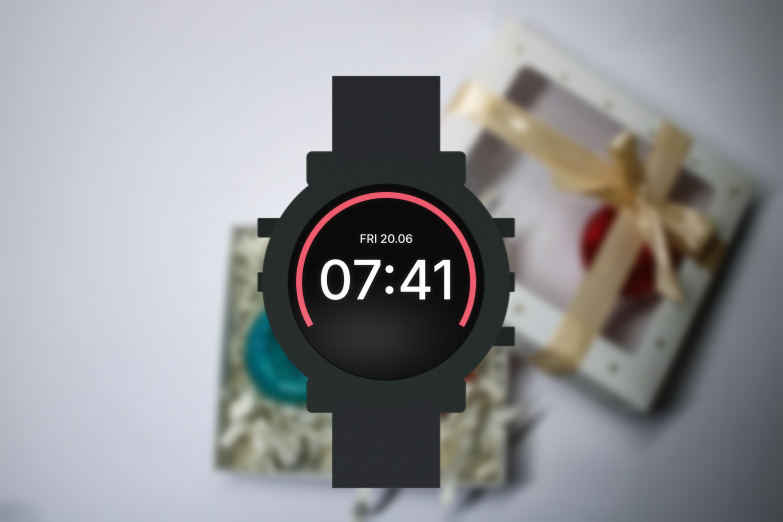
7:41
